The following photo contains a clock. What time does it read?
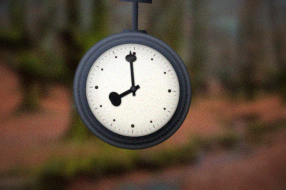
7:59
